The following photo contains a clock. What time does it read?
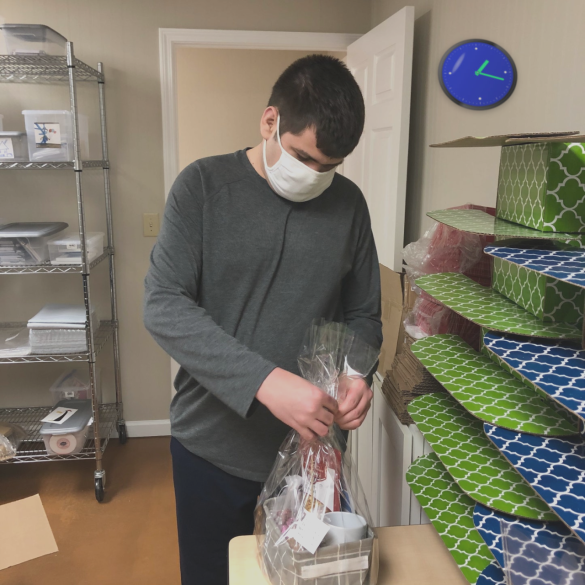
1:18
